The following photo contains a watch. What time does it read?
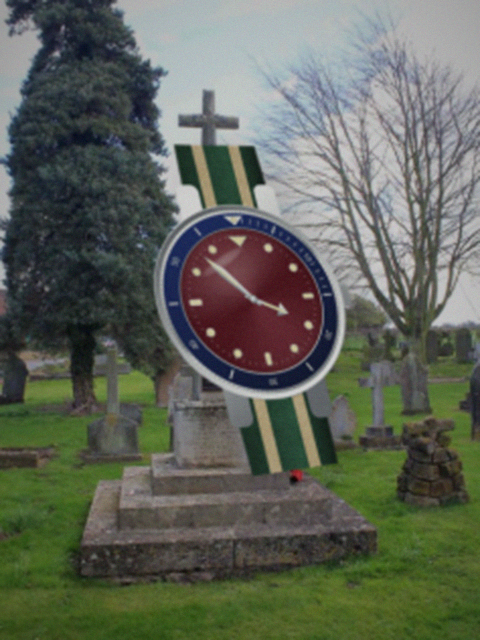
3:53
